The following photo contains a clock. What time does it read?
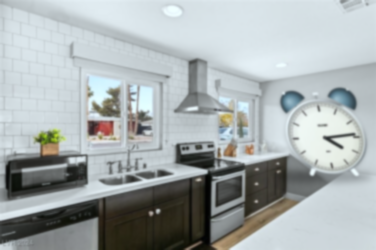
4:14
